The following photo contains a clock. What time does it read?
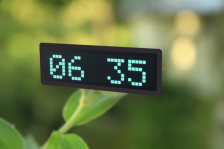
6:35
